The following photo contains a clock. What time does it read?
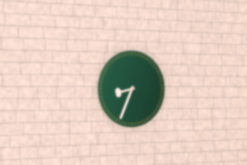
8:34
